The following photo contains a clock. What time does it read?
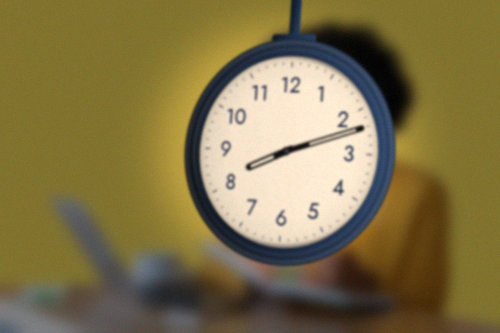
8:12
